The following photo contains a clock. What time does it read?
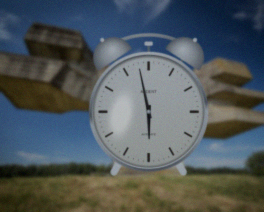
5:58
